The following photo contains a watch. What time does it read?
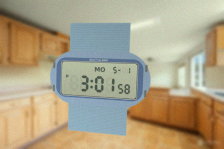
3:01:58
